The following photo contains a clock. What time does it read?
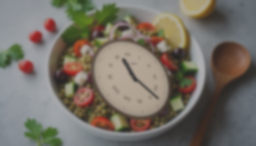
11:23
